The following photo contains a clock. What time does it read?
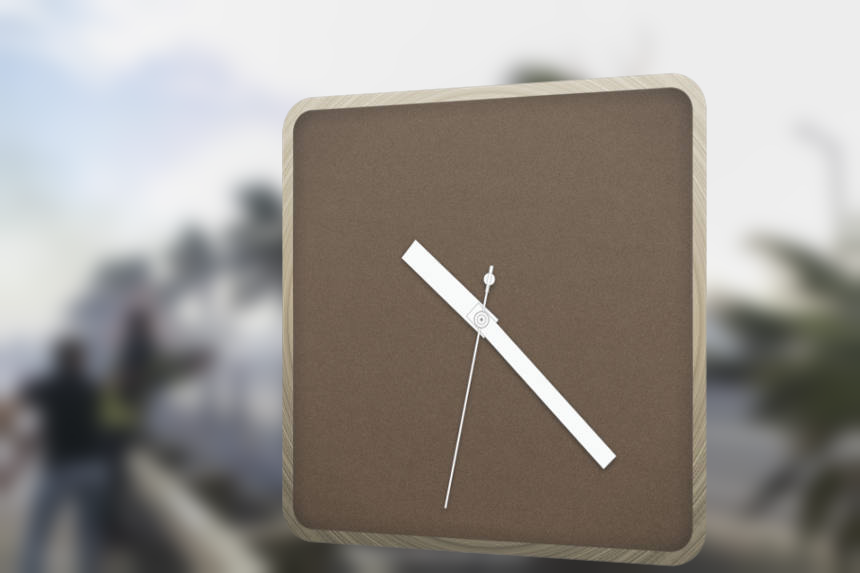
10:22:32
